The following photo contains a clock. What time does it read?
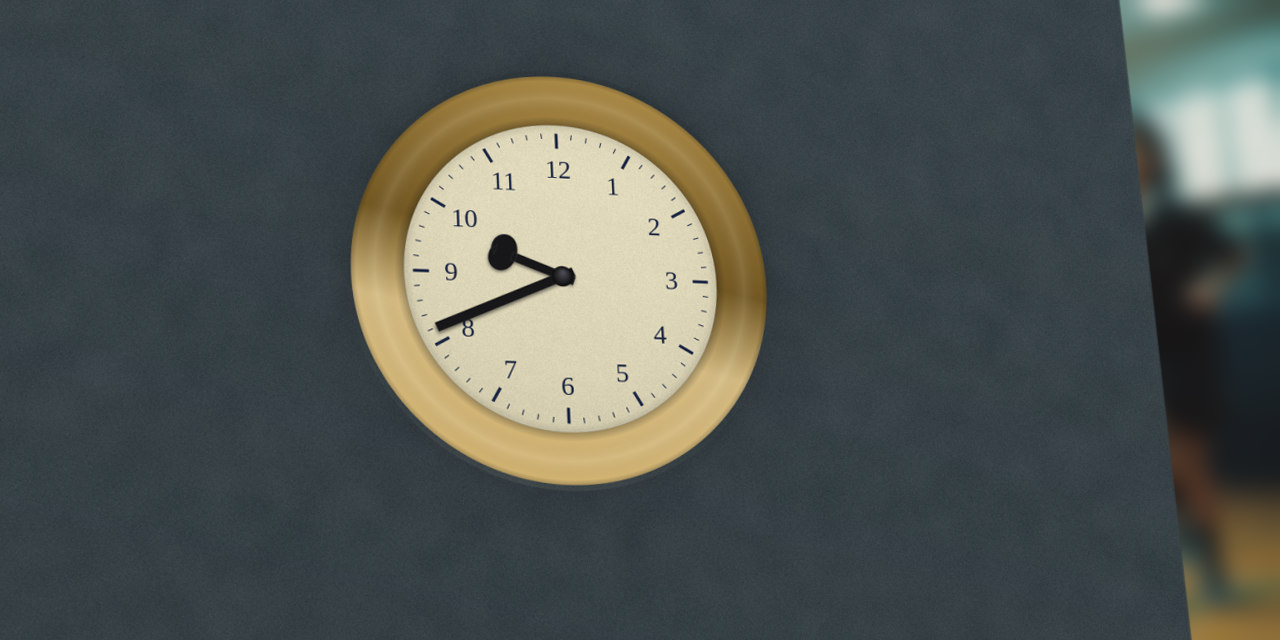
9:41
